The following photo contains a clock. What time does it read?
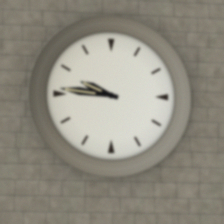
9:46
